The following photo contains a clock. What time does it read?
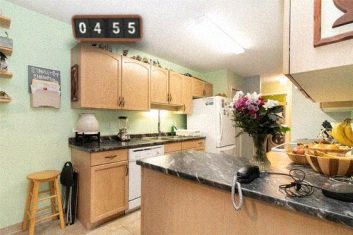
4:55
